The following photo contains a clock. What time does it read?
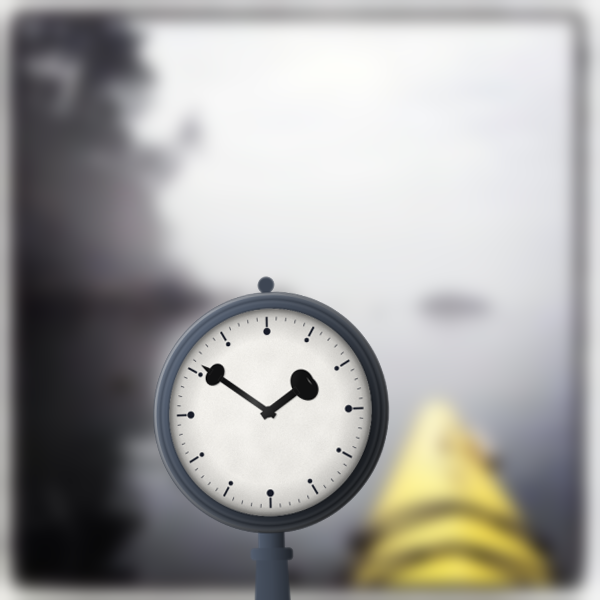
1:51
